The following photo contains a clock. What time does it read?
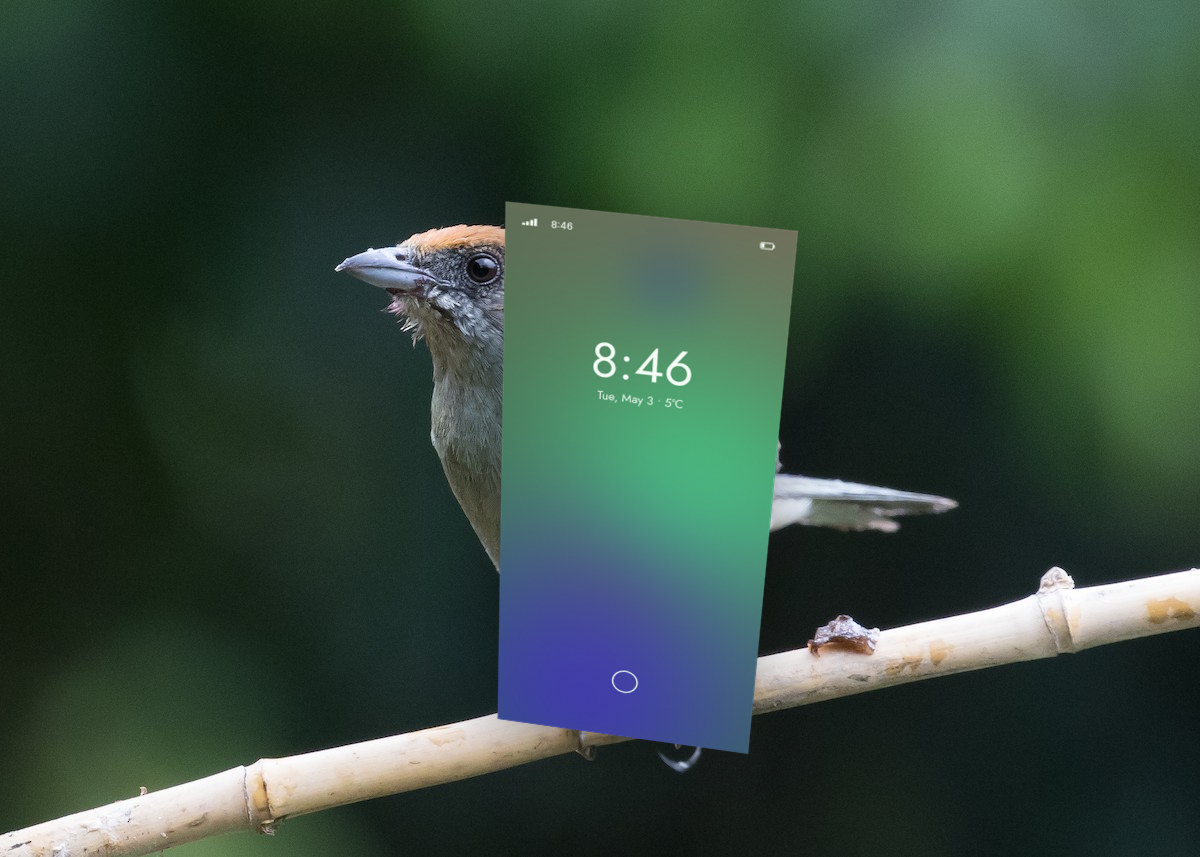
8:46
